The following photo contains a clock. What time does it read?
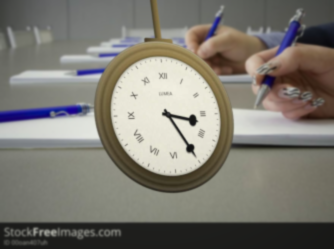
3:25
